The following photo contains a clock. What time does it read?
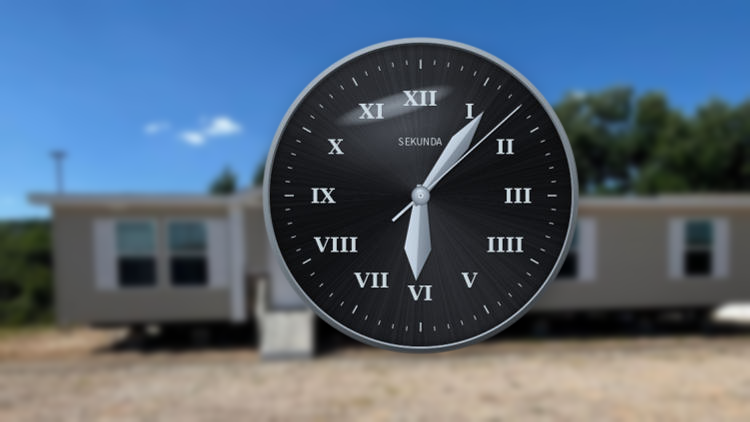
6:06:08
